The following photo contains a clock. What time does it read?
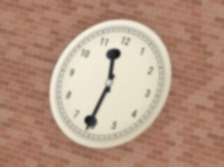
11:31
